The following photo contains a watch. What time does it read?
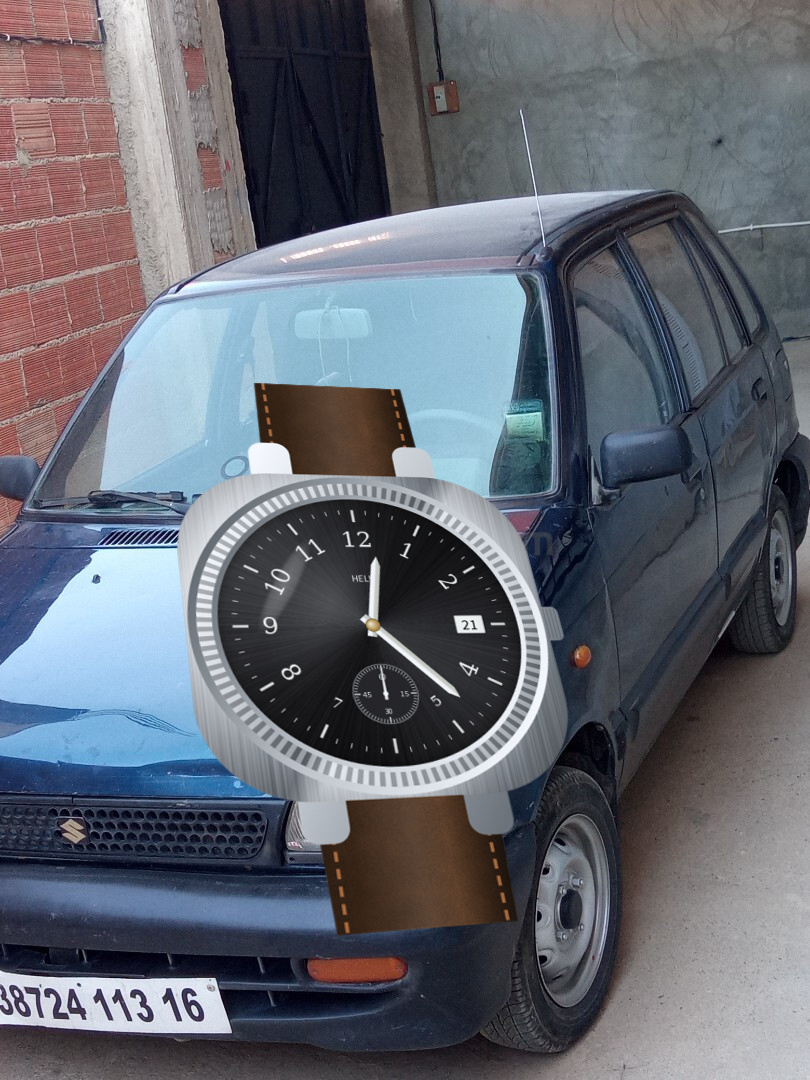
12:23
